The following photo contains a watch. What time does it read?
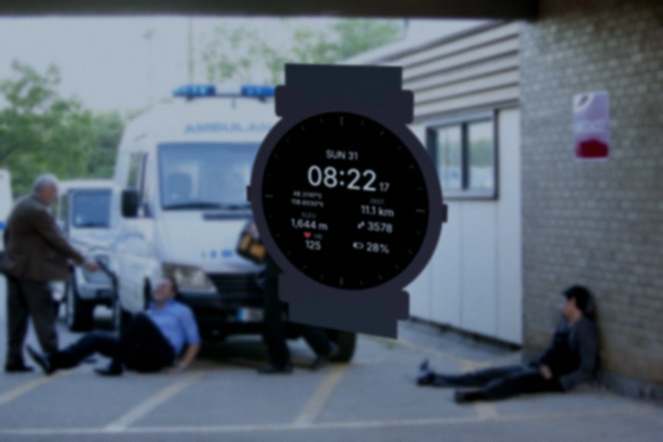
8:22
